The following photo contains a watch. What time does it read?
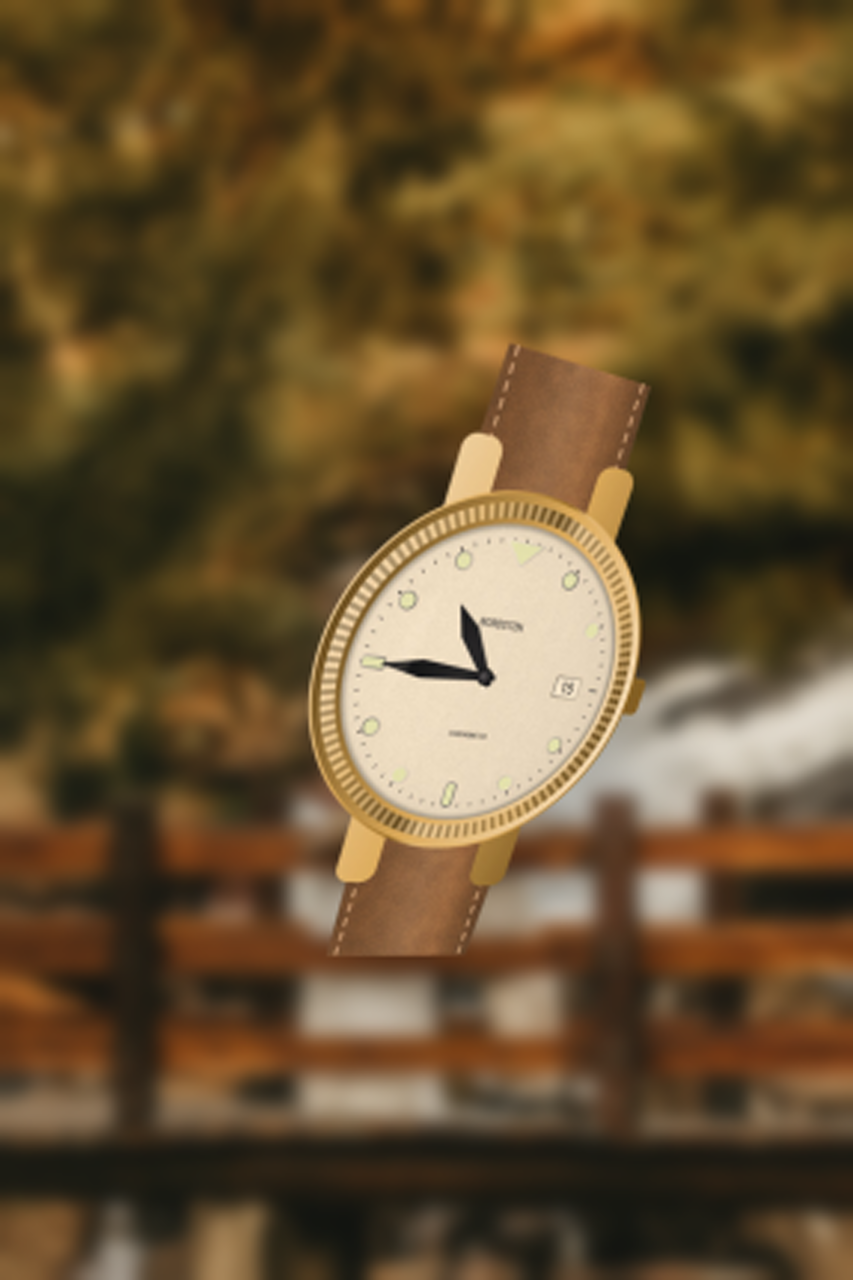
10:45
